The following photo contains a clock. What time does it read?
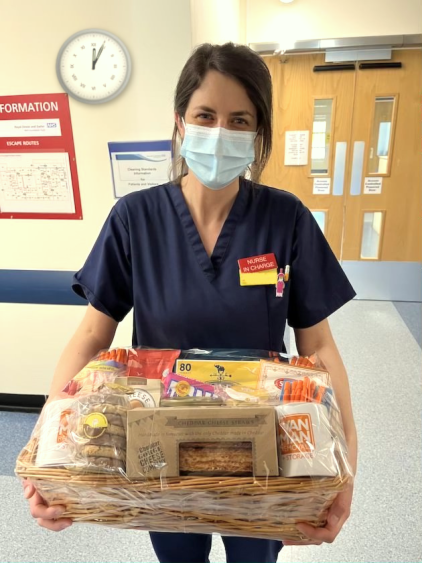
12:04
